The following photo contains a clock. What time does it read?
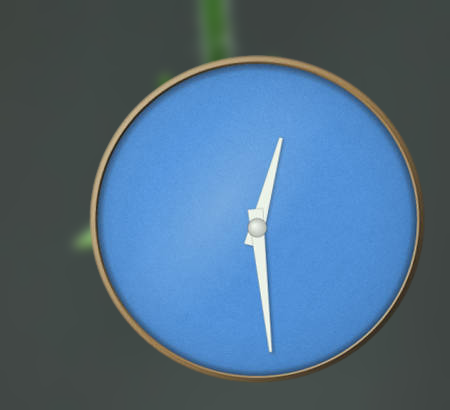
12:29
